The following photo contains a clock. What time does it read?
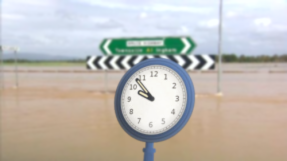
9:53
